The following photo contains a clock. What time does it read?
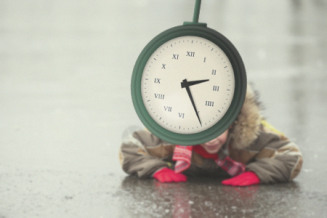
2:25
